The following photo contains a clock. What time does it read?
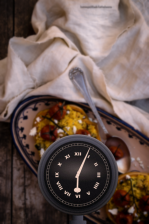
6:04
